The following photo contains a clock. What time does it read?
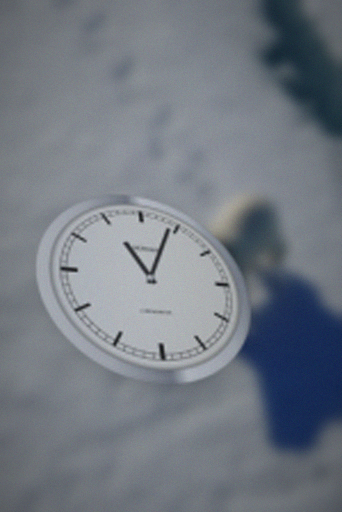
11:04
